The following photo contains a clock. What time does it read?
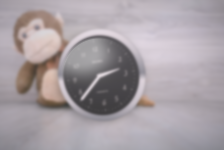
2:38
